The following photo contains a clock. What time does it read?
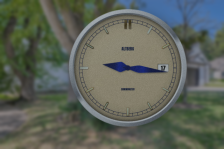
9:16
